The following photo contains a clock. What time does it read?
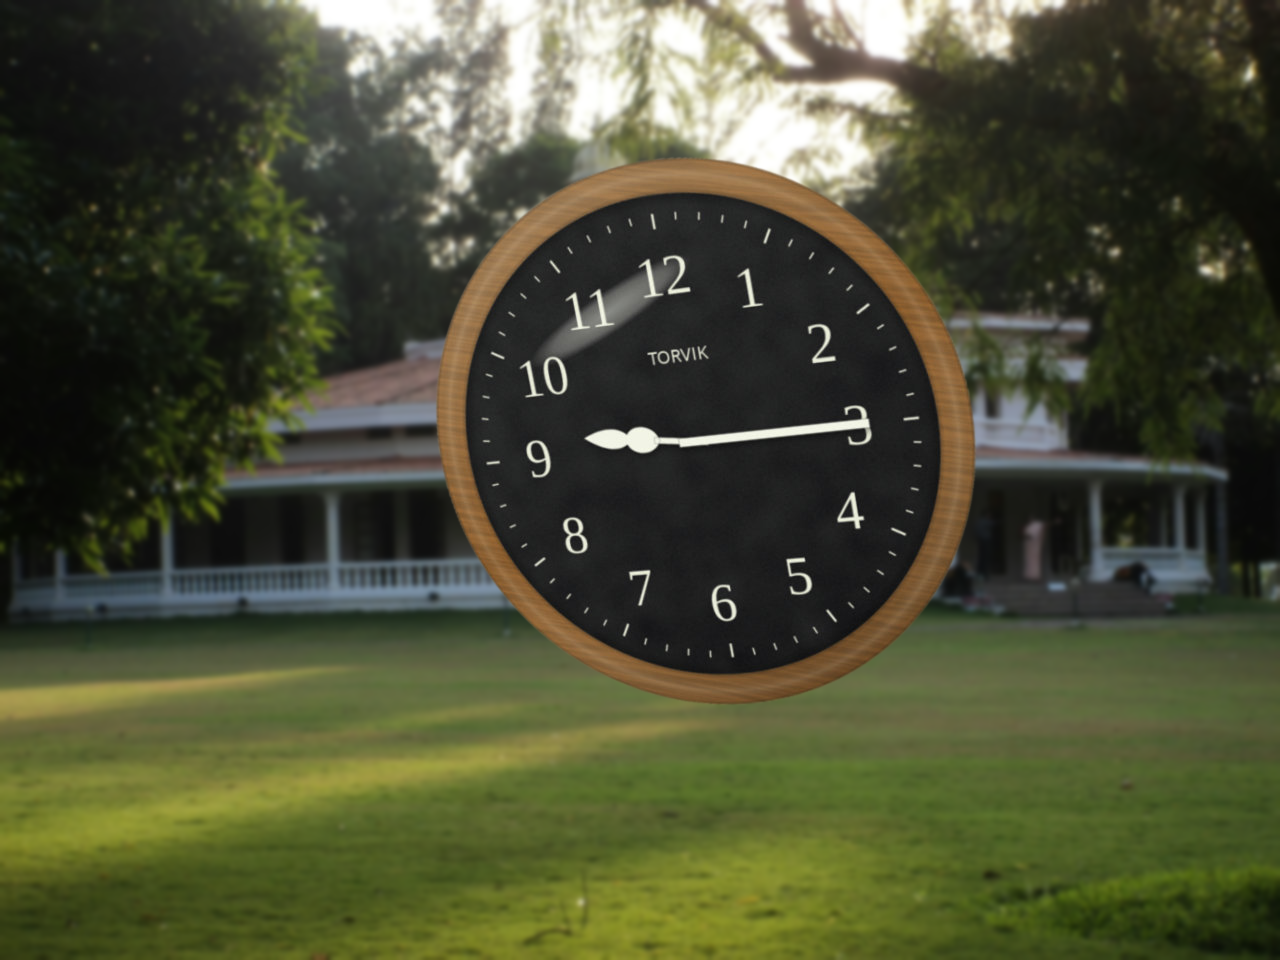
9:15
